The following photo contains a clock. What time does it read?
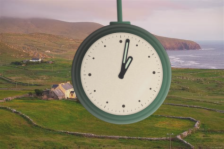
1:02
